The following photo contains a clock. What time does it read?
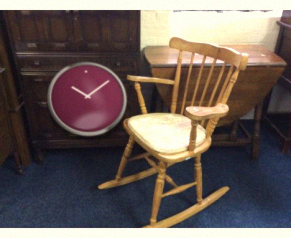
10:09
